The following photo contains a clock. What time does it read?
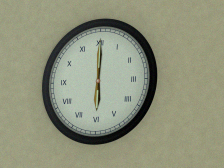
6:00
